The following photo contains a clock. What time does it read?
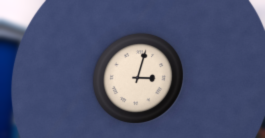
3:02
